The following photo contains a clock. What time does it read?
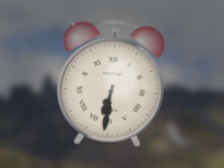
6:31
